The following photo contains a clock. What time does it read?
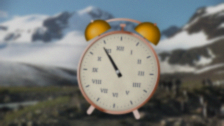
10:54
